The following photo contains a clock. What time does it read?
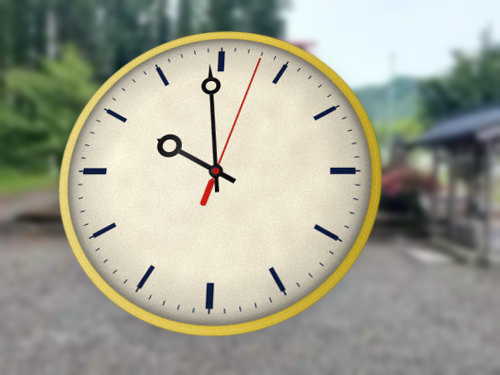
9:59:03
